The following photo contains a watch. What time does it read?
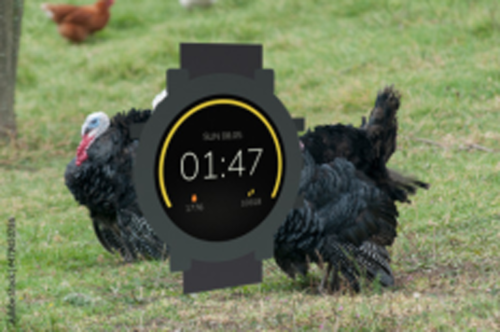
1:47
